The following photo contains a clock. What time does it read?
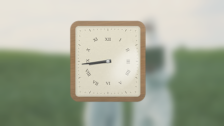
8:44
